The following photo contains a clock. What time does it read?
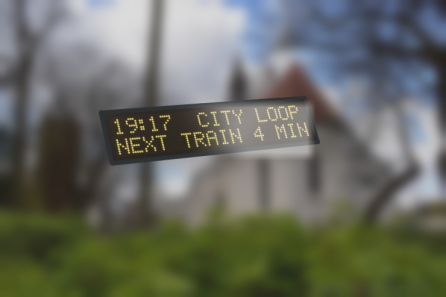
19:17
